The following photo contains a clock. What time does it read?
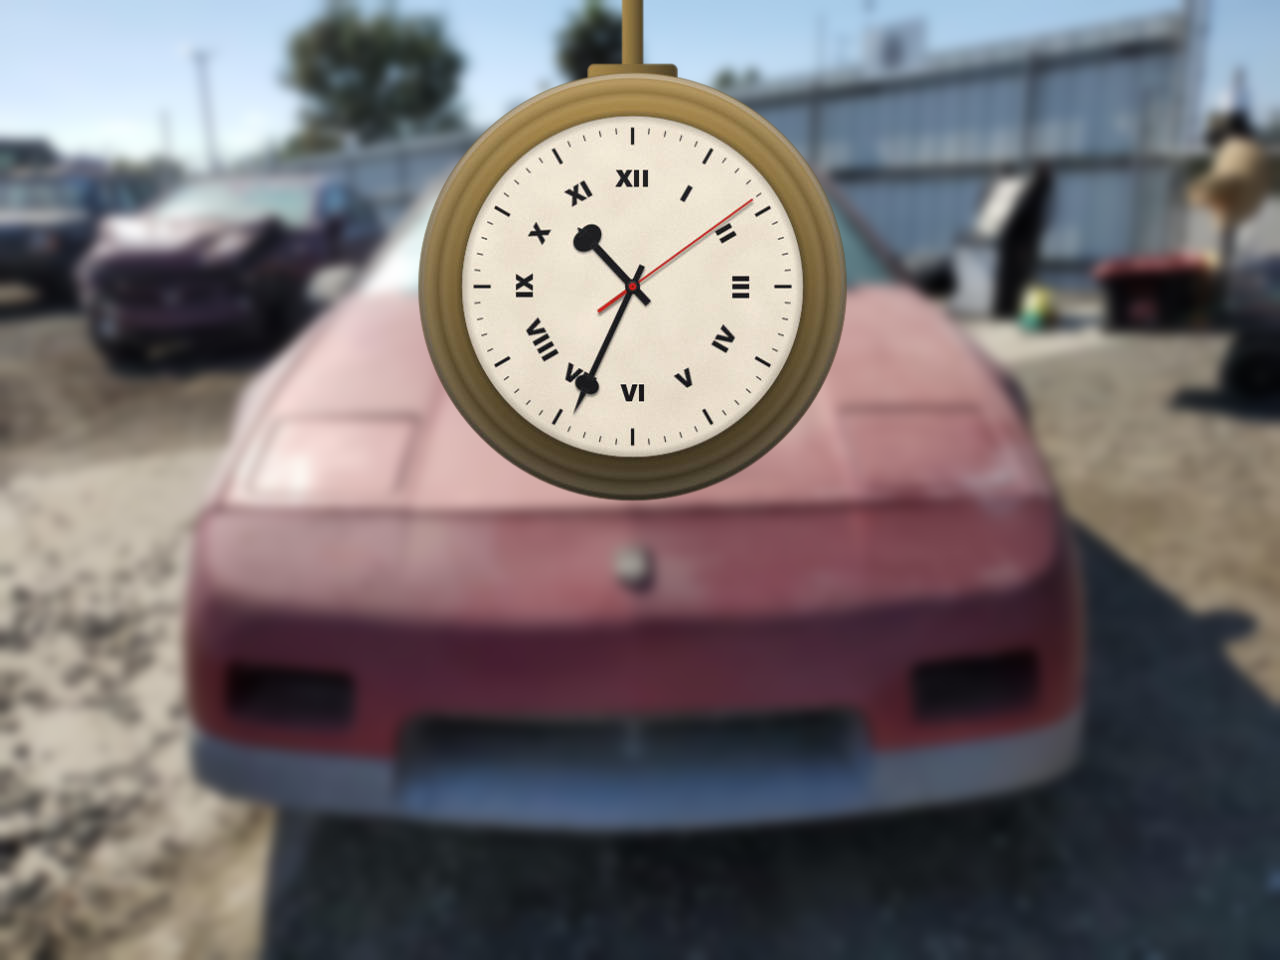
10:34:09
